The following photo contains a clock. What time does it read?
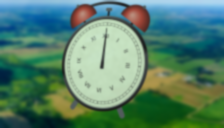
12:00
